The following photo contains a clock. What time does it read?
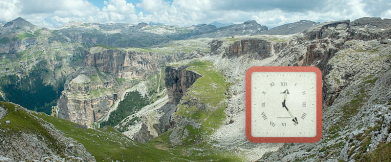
12:24
